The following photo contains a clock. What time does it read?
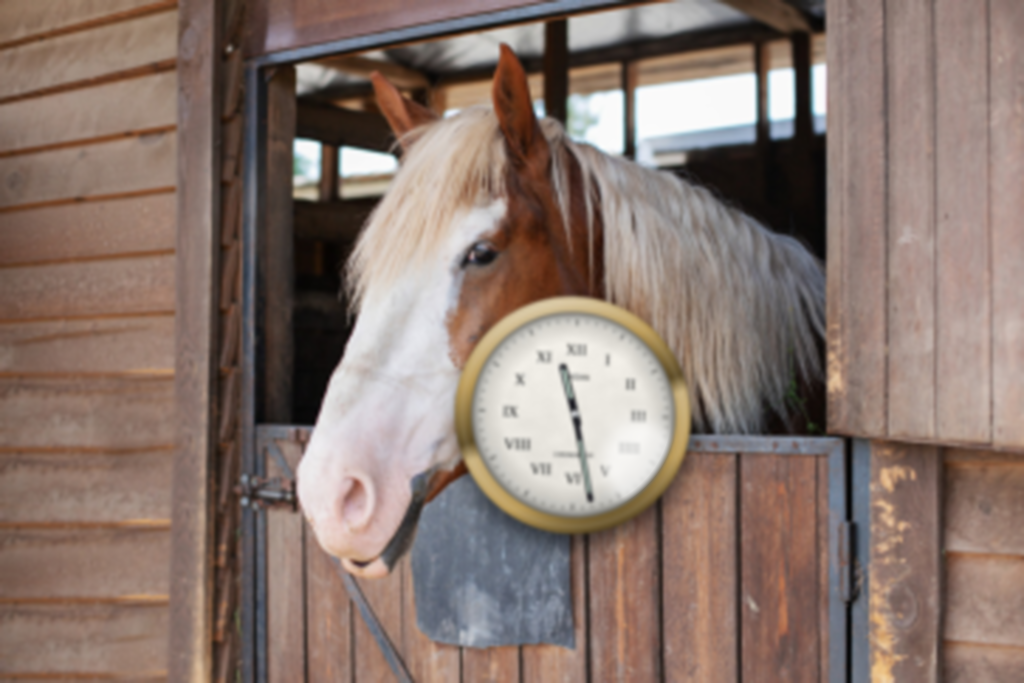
11:28
